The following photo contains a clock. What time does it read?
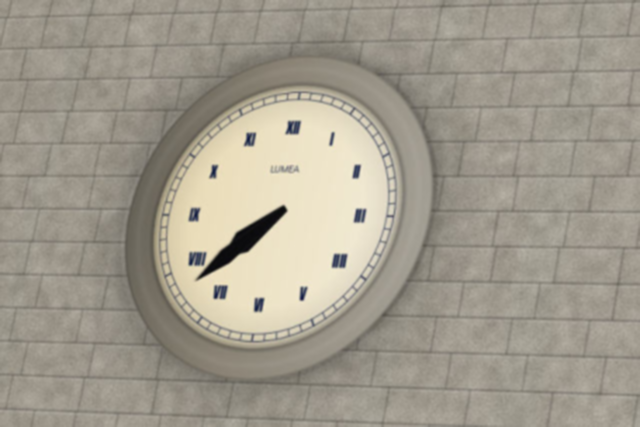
7:38
